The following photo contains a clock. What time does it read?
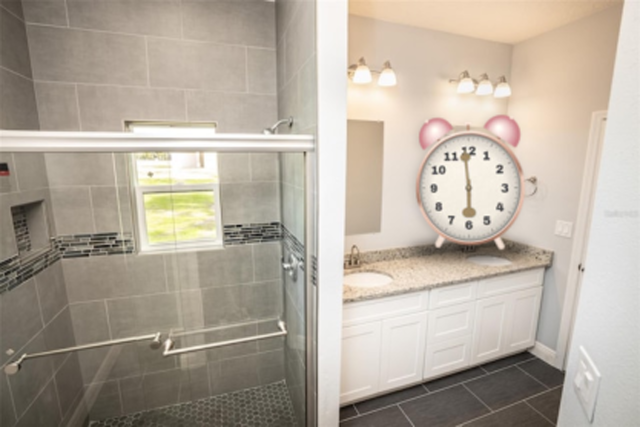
5:59
